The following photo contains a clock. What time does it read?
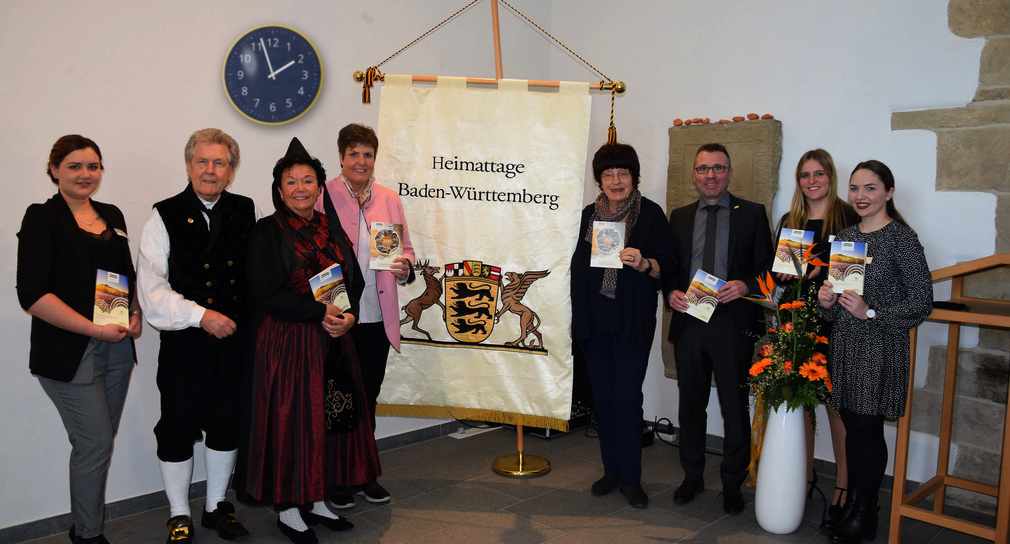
1:57
